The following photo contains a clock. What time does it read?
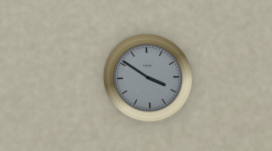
3:51
